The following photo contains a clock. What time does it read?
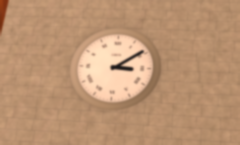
3:09
